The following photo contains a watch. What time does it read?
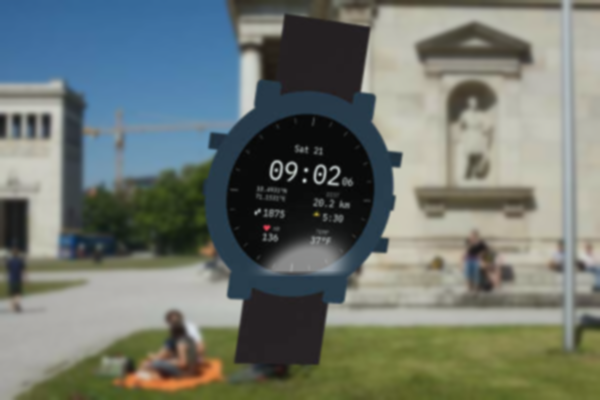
9:02
